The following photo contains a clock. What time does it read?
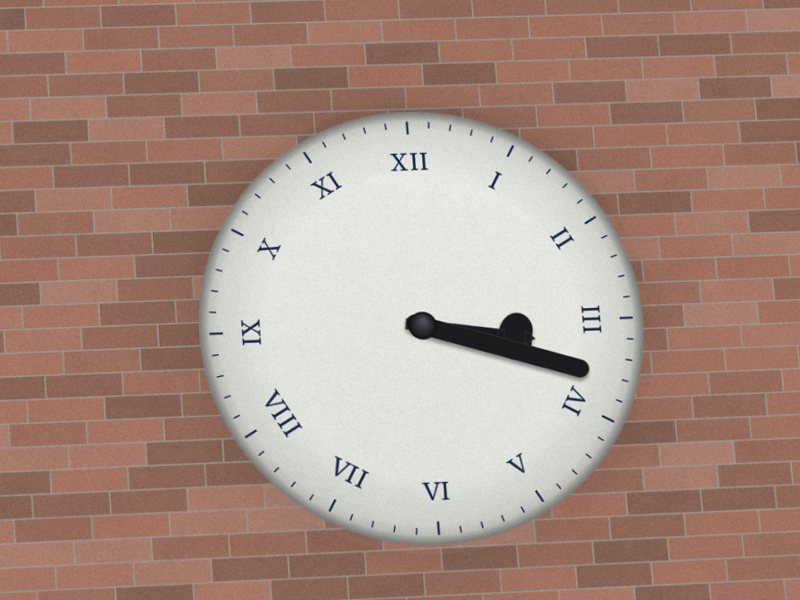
3:18
